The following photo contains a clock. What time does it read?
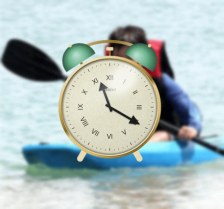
11:20
